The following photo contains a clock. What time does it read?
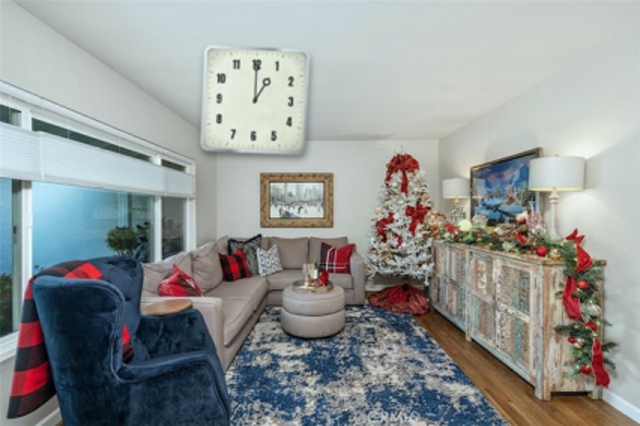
1:00
